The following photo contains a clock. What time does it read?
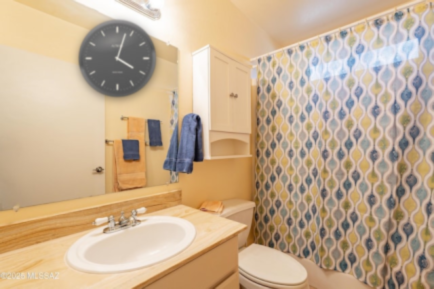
4:03
